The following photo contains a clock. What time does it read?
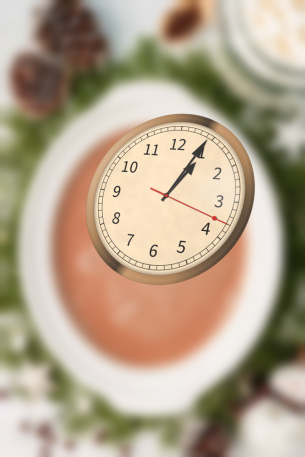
1:04:18
